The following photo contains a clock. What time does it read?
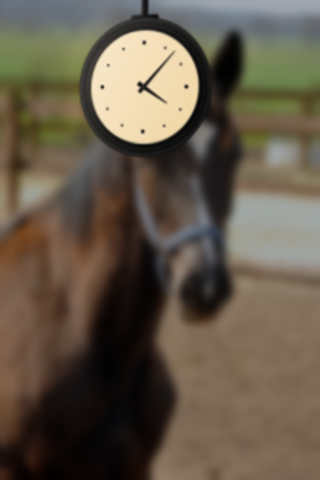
4:07
